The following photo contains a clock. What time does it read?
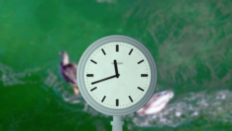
11:42
